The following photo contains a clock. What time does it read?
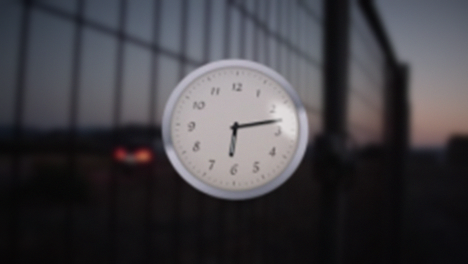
6:13
